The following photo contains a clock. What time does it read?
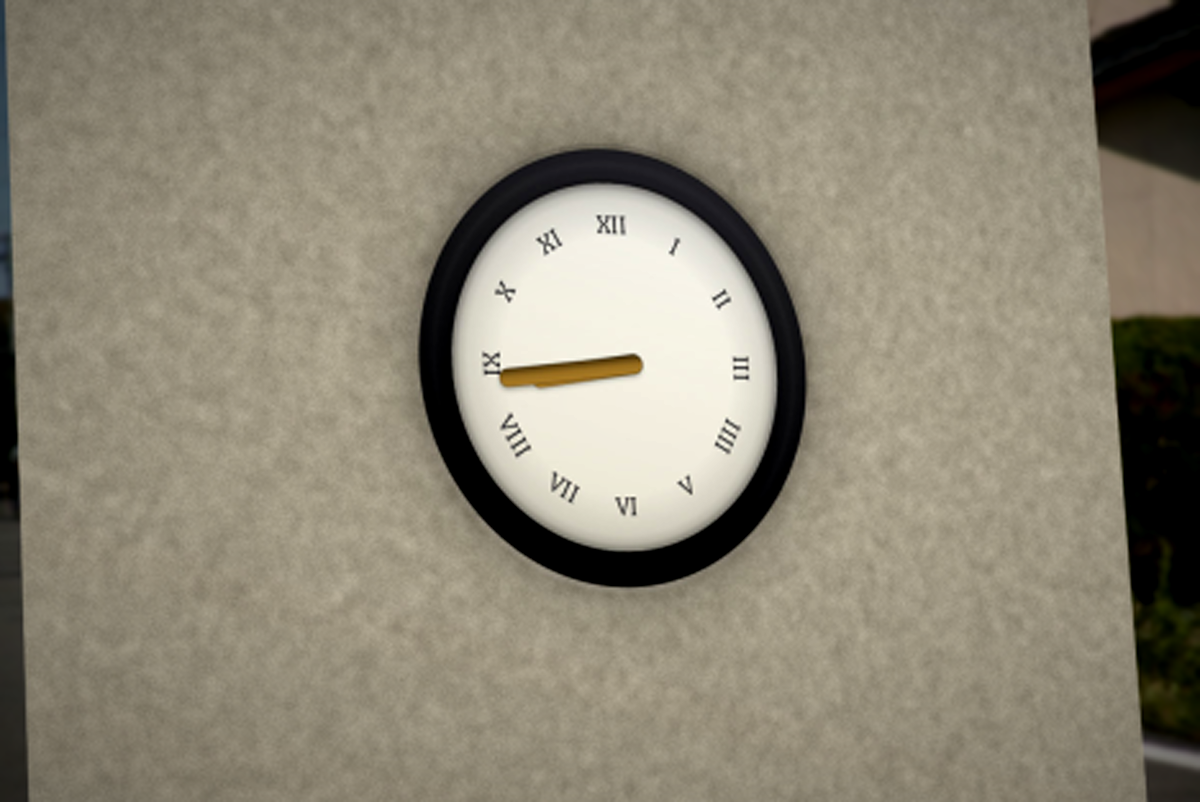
8:44
